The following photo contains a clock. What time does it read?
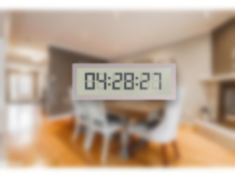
4:28:27
